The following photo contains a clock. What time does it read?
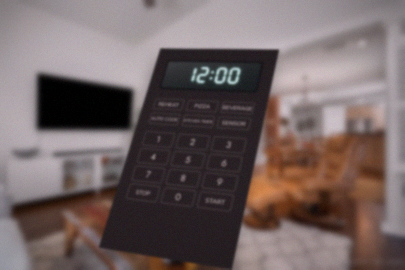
12:00
